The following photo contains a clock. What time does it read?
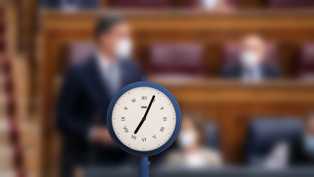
7:04
